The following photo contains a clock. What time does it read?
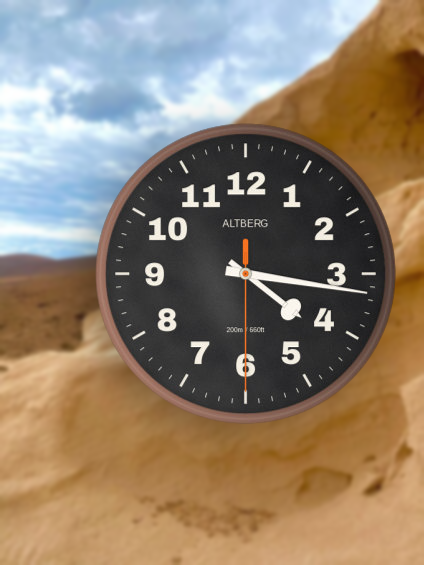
4:16:30
